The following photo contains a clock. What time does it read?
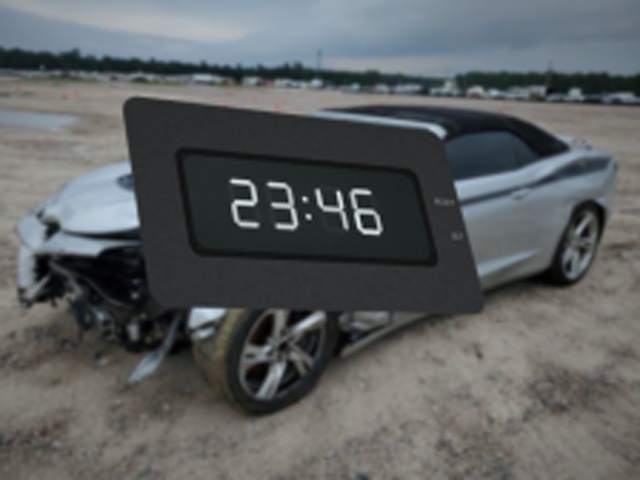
23:46
